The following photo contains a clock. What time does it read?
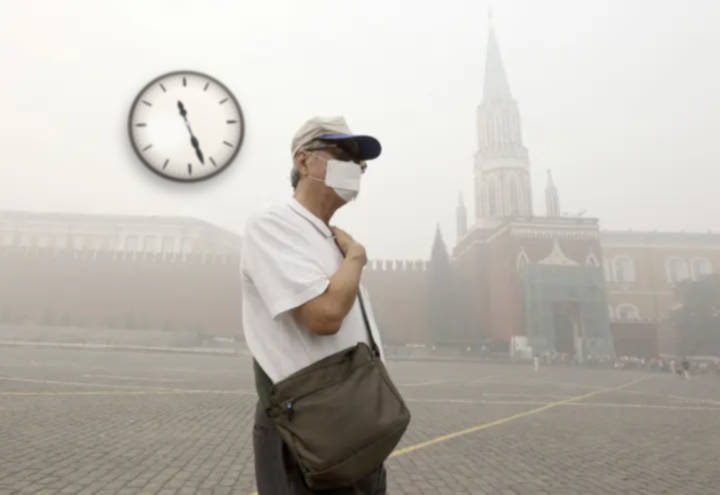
11:27
